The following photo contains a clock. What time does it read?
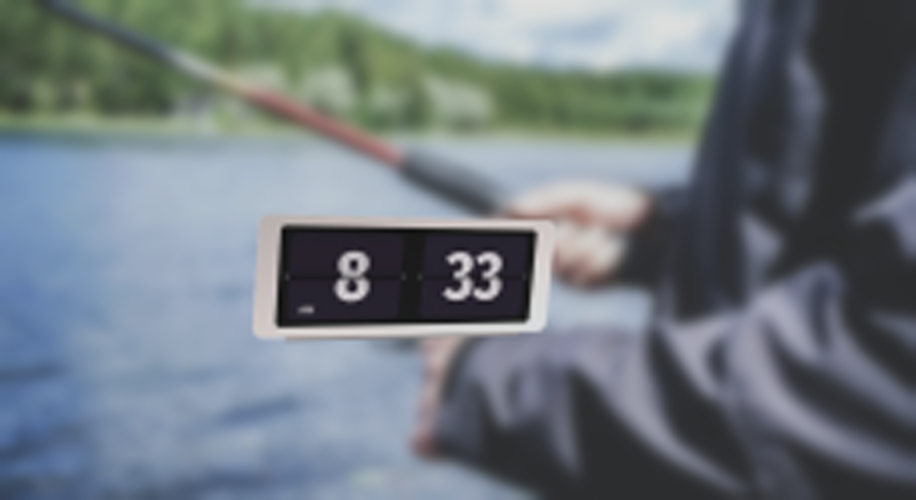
8:33
